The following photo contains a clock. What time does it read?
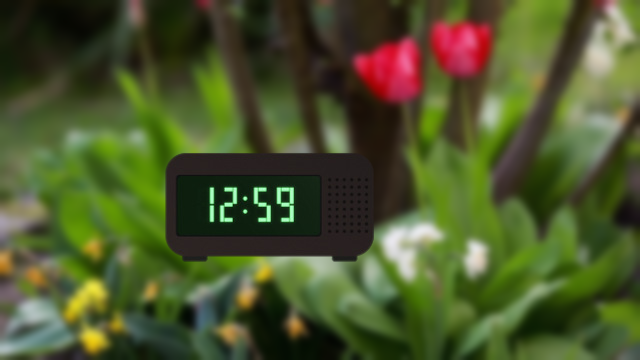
12:59
